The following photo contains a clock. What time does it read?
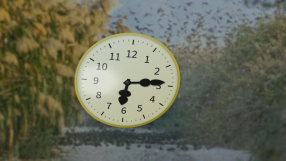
6:14
